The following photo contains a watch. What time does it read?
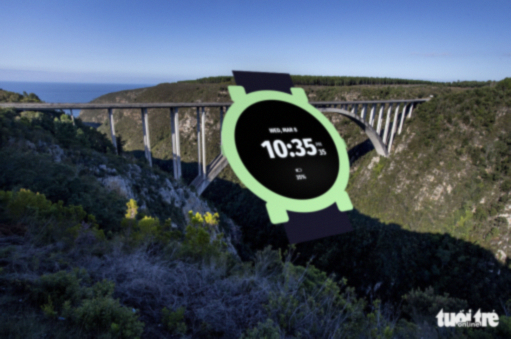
10:35
